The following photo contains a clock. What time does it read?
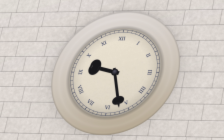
9:27
